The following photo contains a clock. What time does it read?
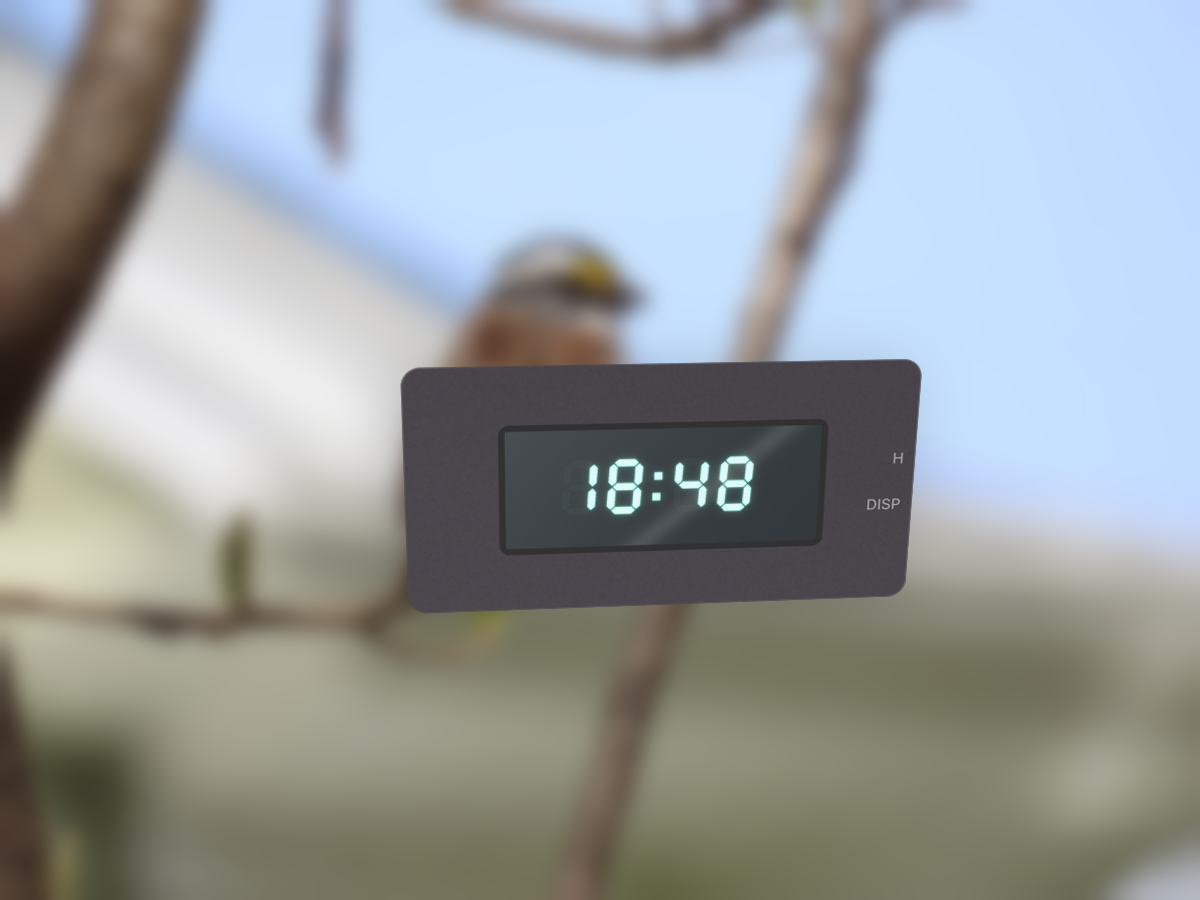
18:48
